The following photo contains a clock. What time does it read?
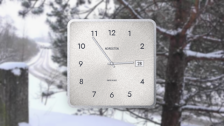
2:54
